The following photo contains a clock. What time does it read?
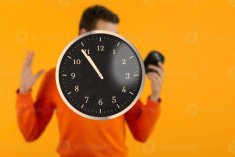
10:54
